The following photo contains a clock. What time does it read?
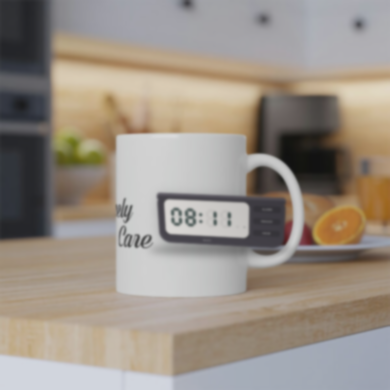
8:11
